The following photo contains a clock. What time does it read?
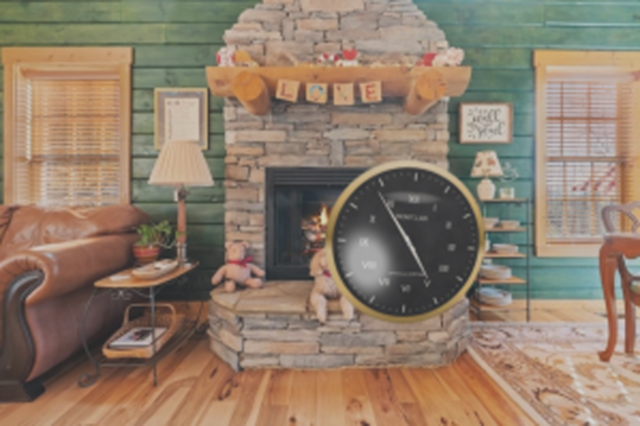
4:54
